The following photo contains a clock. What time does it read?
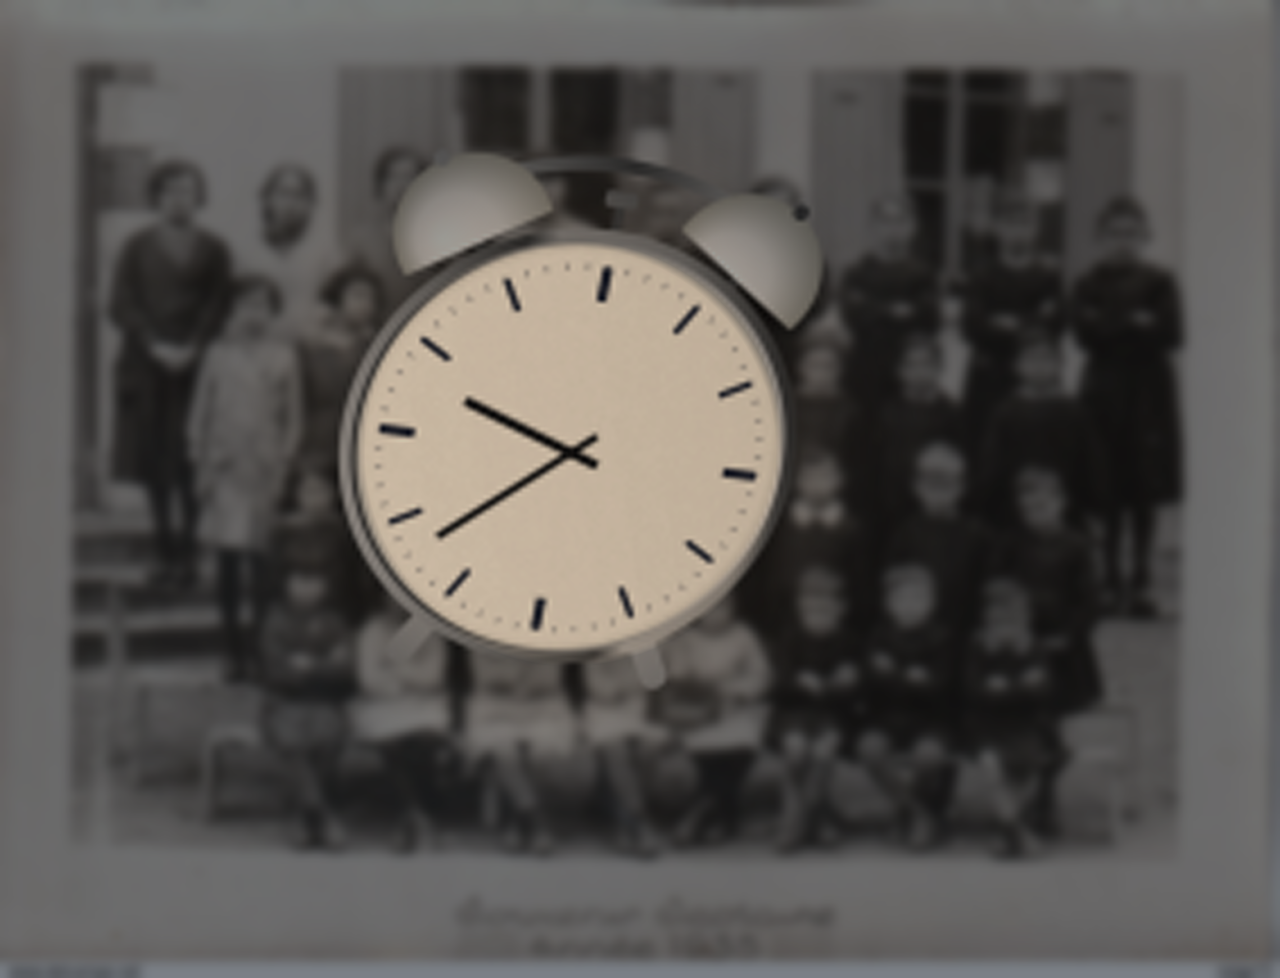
9:38
